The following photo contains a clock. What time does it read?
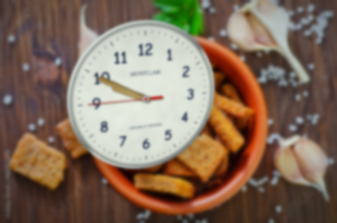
9:49:45
